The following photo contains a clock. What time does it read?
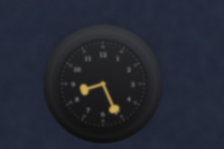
8:26
